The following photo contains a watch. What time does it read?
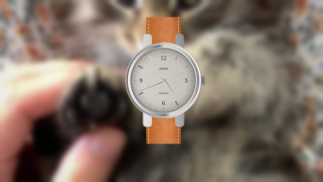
4:41
